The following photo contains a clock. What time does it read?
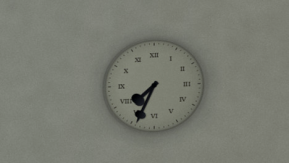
7:34
